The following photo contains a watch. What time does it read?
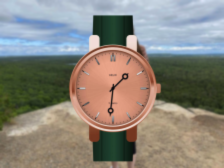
1:31
